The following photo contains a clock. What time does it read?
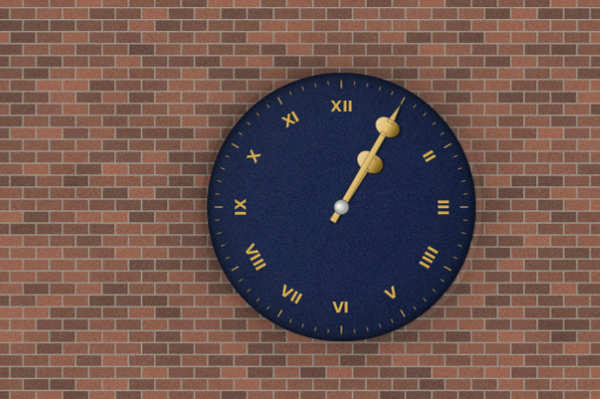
1:05
